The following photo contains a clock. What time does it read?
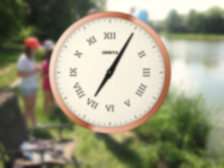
7:05
